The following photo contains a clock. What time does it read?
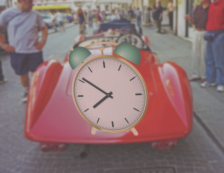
7:51
